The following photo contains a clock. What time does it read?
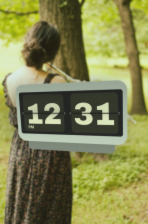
12:31
